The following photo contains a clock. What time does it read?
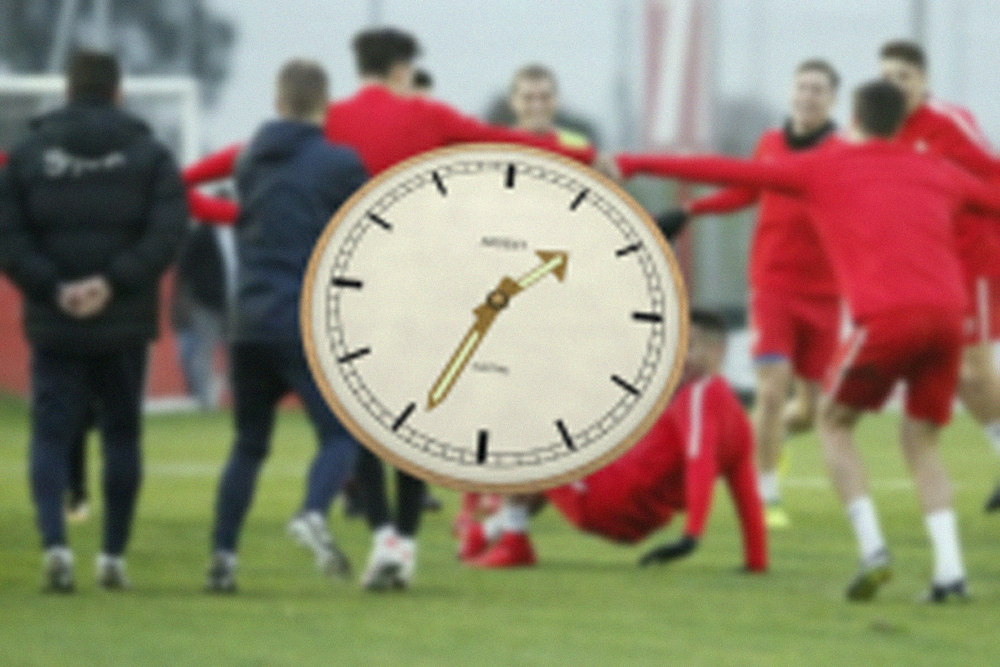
1:34
